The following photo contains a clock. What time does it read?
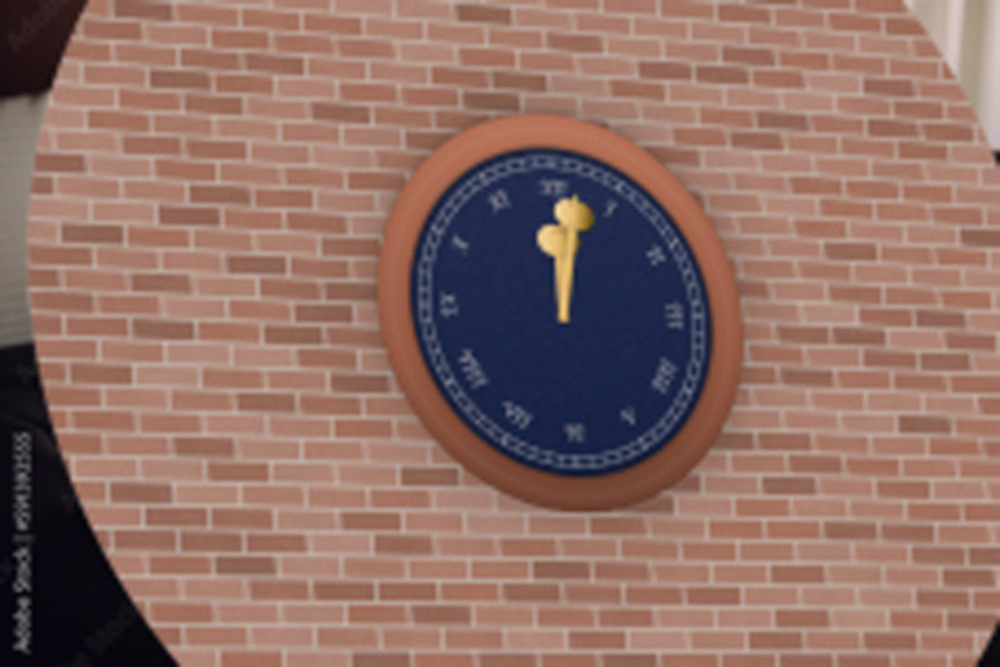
12:02
